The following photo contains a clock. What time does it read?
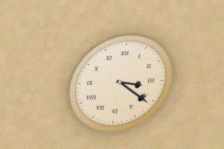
3:21
